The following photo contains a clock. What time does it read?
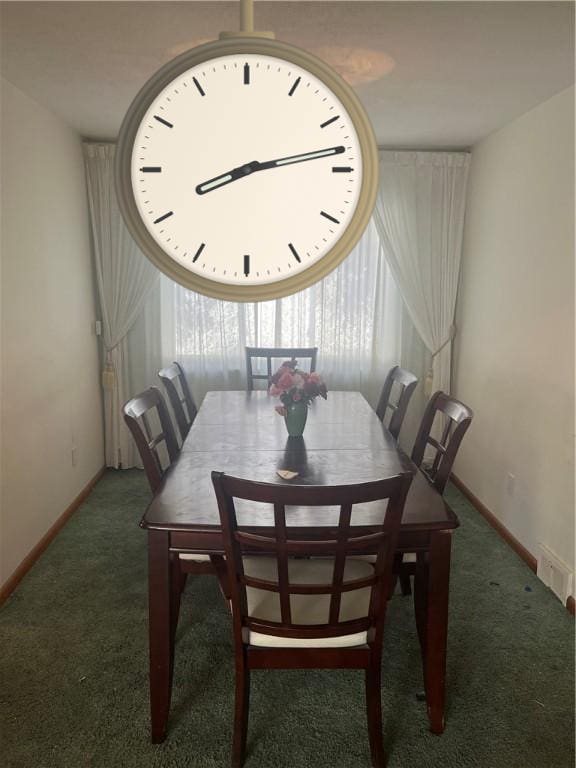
8:13
